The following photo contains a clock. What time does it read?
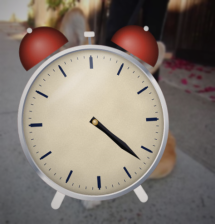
4:22
